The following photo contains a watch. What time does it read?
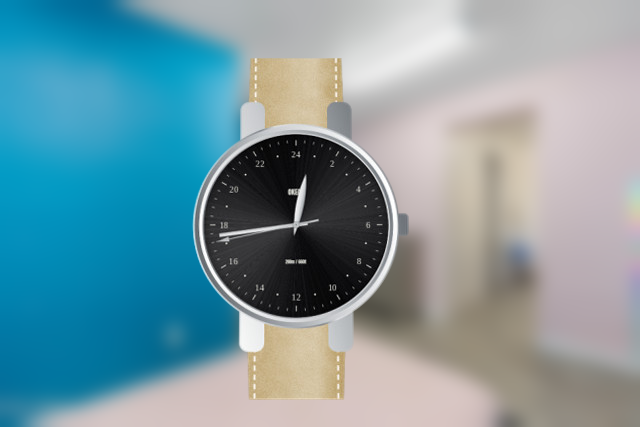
0:43:43
